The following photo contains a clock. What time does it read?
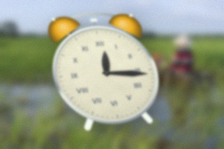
12:16
